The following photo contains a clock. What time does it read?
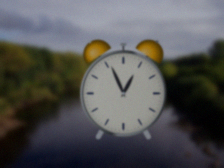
12:56
